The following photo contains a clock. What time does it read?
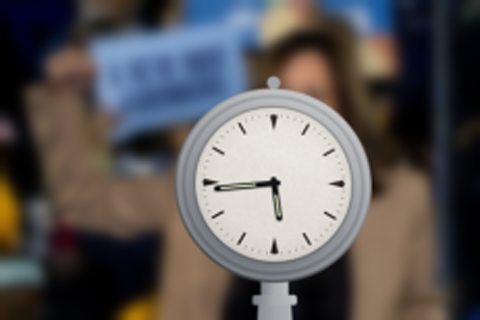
5:44
